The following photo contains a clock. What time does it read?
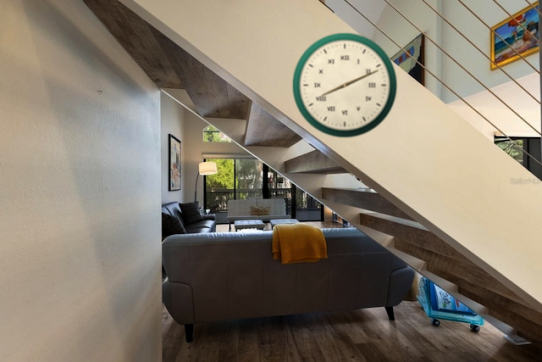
8:11
